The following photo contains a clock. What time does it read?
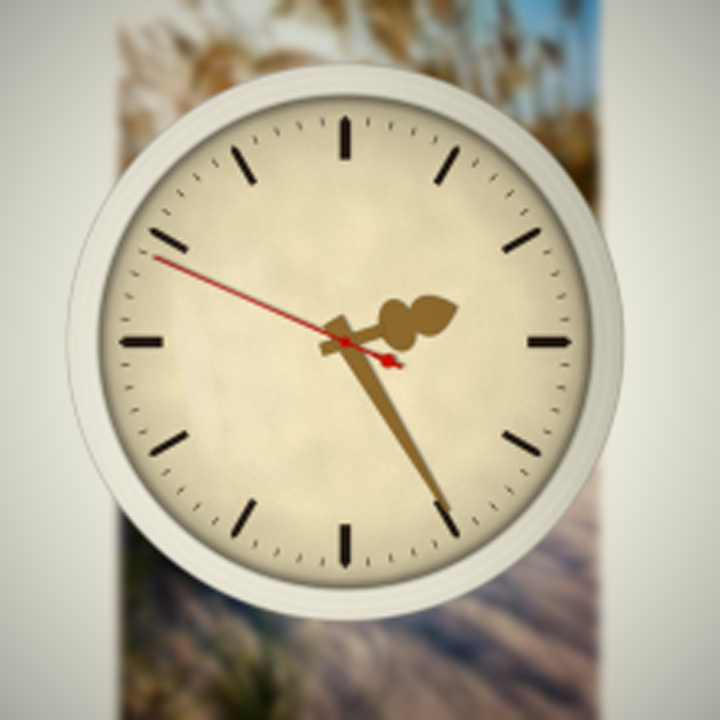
2:24:49
